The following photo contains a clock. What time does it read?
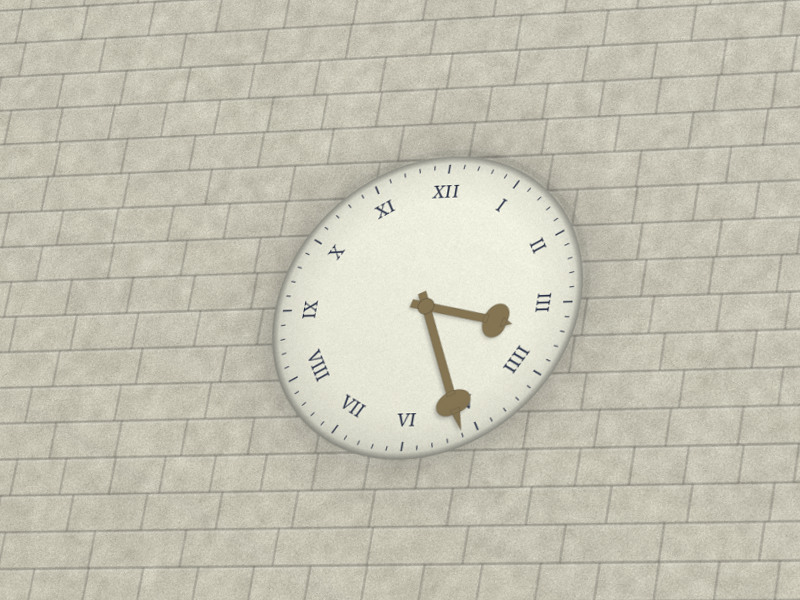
3:26
